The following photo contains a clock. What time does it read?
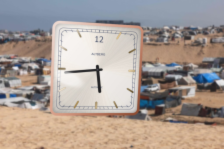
5:44
